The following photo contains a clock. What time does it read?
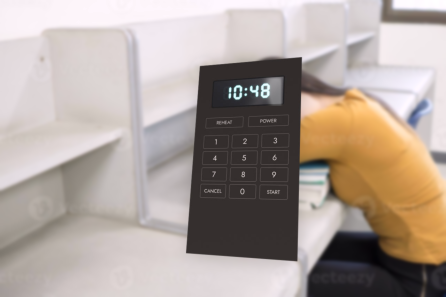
10:48
